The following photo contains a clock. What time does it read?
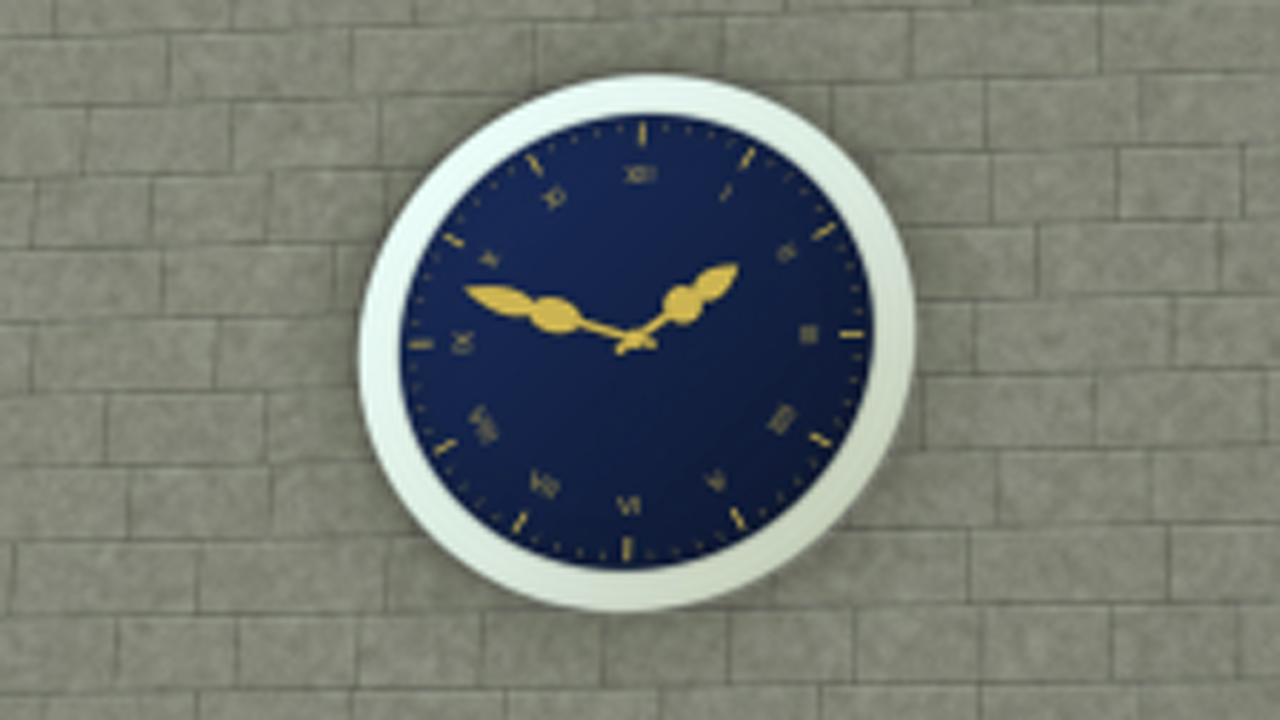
1:48
